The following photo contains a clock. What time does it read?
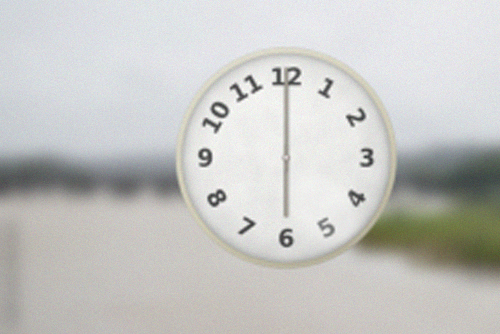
6:00
